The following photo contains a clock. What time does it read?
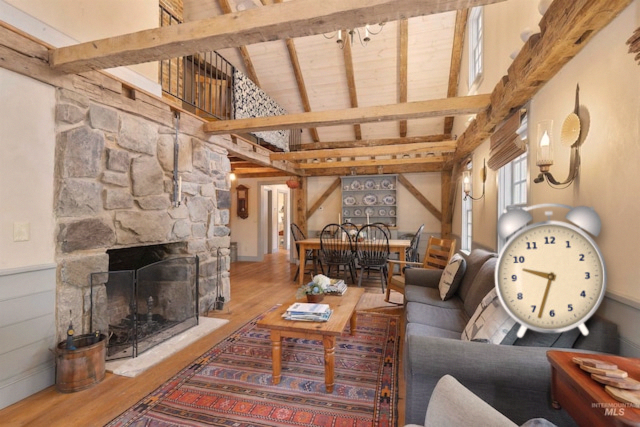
9:33
